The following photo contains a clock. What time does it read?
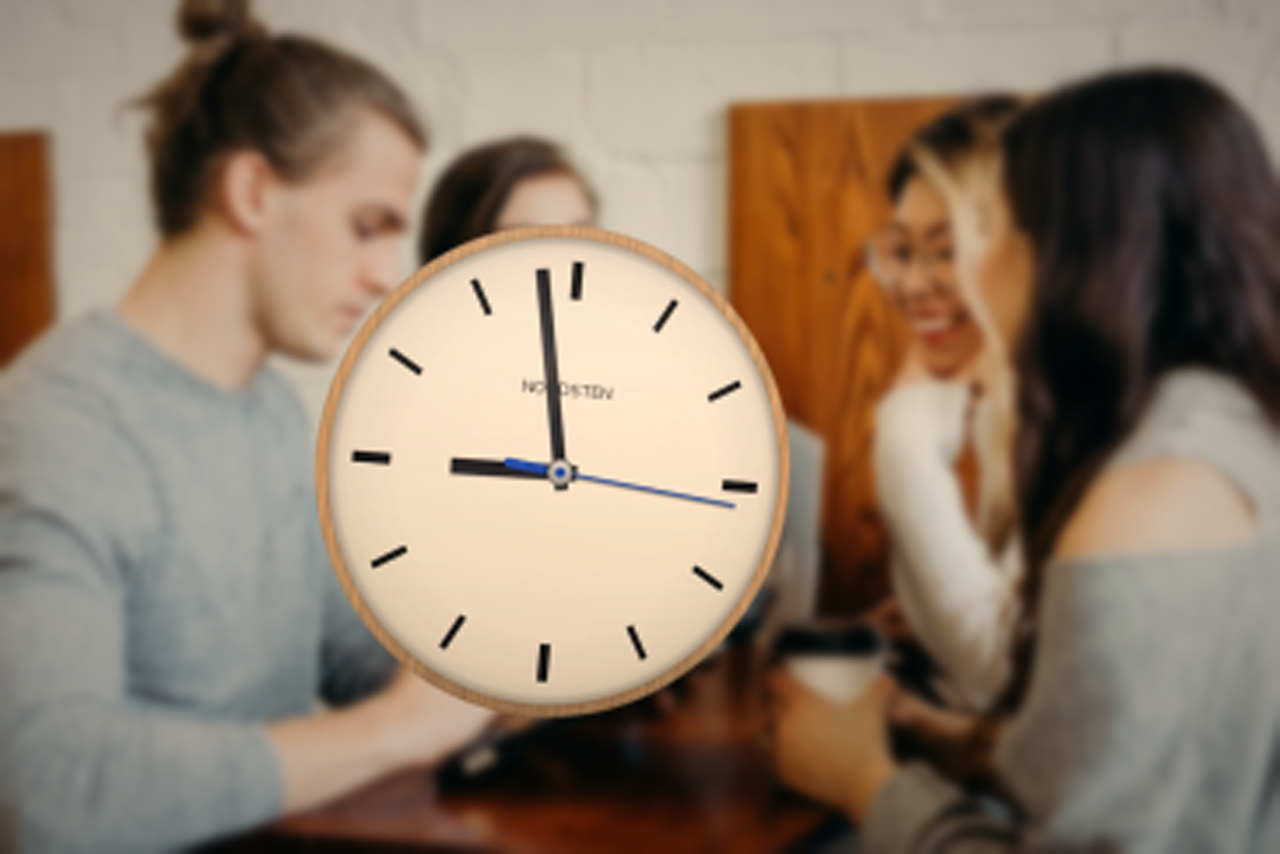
8:58:16
